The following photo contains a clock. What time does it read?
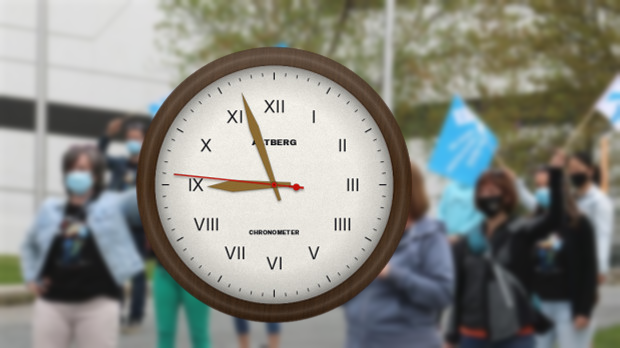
8:56:46
